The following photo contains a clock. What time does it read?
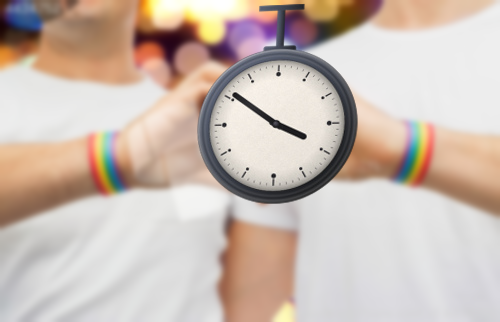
3:51
